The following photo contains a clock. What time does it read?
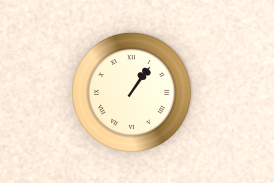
1:06
